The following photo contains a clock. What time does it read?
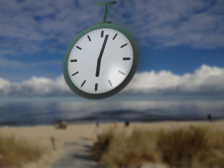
6:02
